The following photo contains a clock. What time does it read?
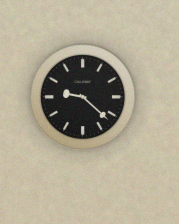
9:22
